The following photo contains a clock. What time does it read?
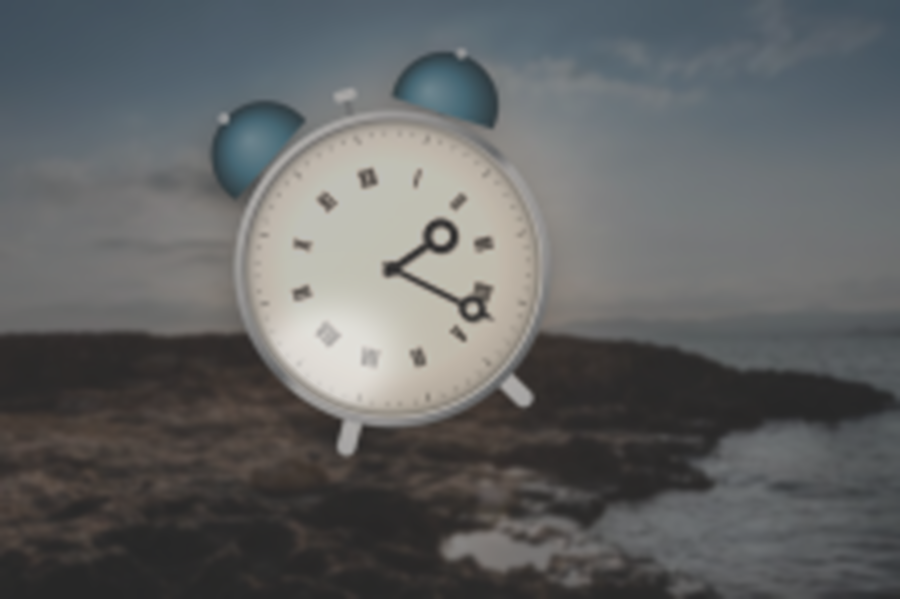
2:22
